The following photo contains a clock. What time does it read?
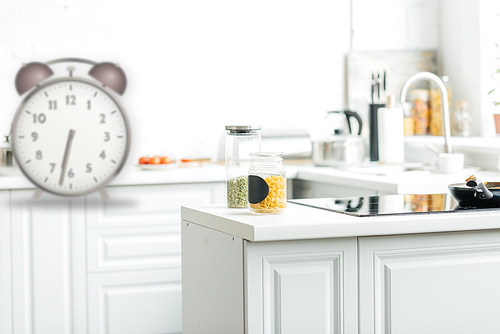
6:32
